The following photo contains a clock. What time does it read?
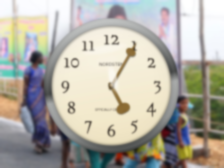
5:05
